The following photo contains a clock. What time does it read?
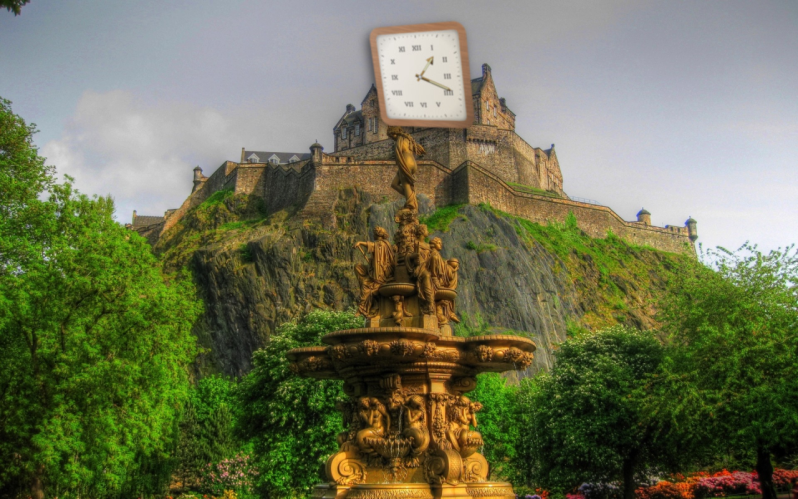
1:19
